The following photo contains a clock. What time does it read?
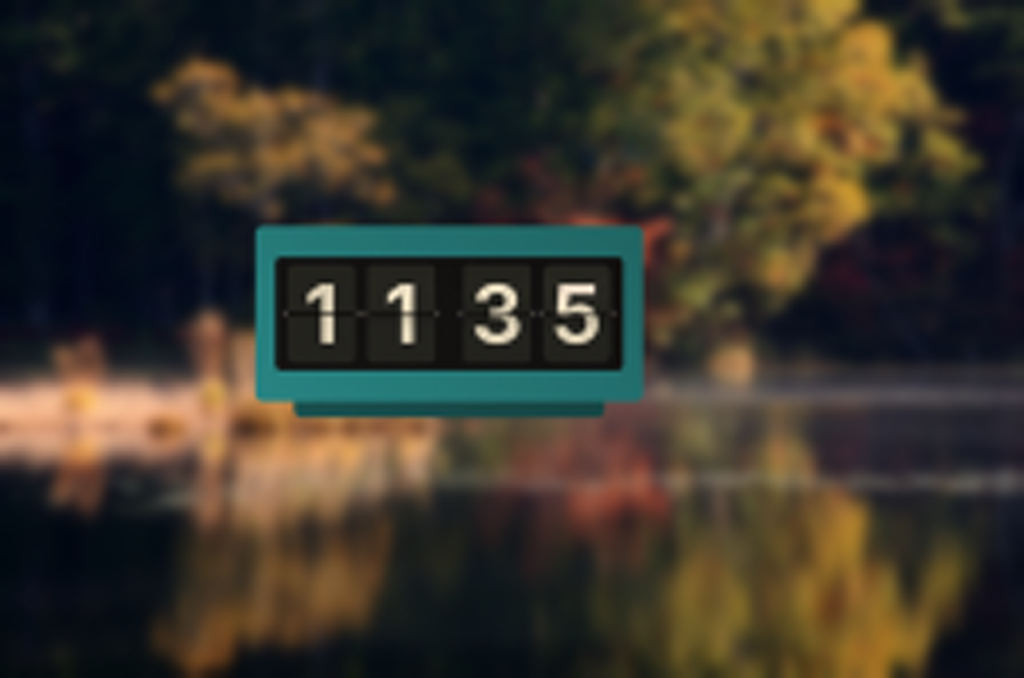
11:35
